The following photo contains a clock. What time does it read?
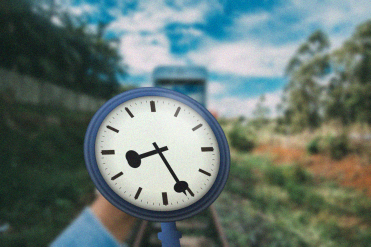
8:26
